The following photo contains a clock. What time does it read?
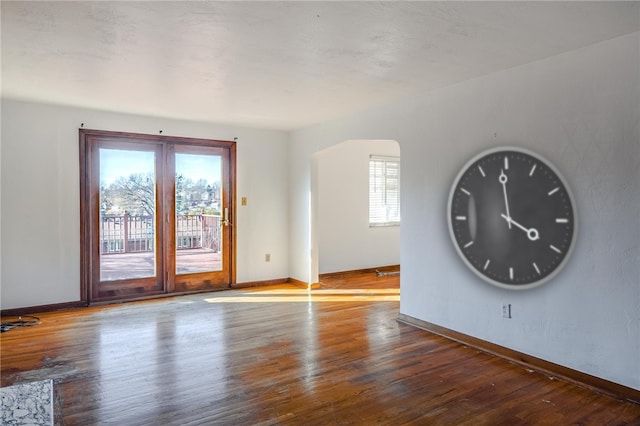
3:59
